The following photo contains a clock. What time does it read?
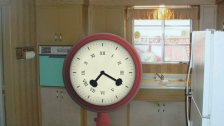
7:20
